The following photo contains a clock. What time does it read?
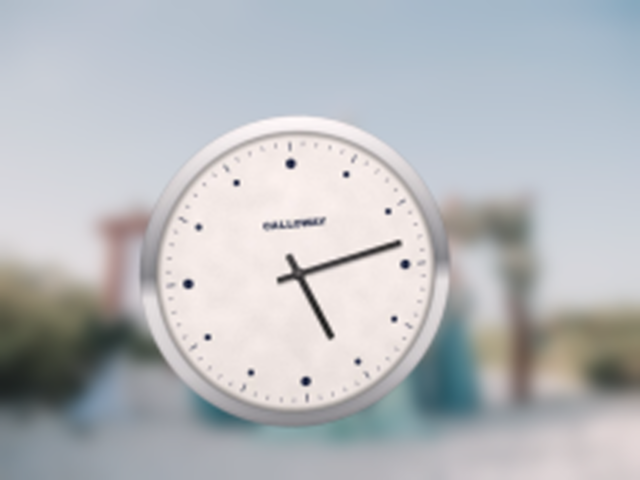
5:13
